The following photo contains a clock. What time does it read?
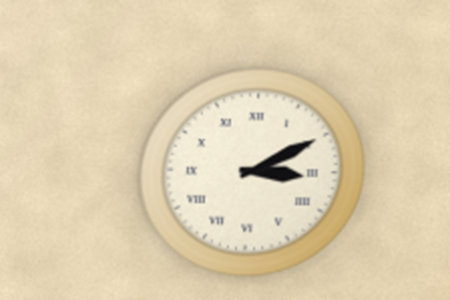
3:10
